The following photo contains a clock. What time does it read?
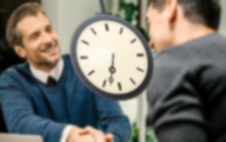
6:33
